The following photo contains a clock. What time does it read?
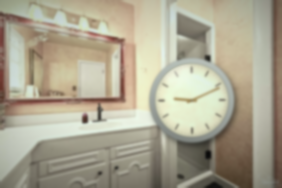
9:11
